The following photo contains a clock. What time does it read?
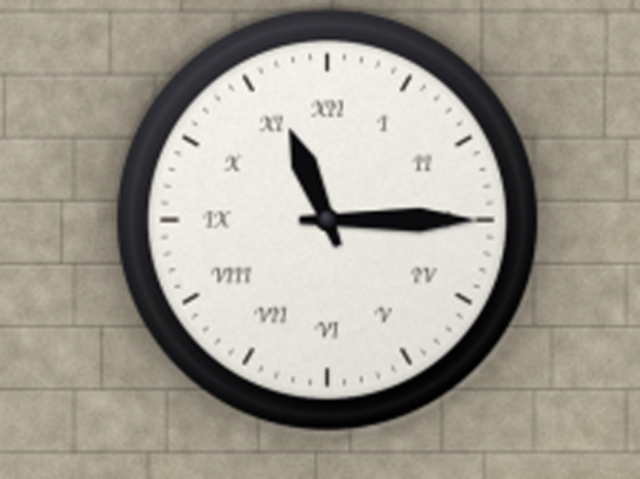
11:15
